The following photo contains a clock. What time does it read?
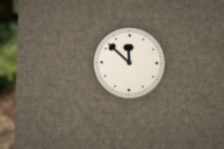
11:52
